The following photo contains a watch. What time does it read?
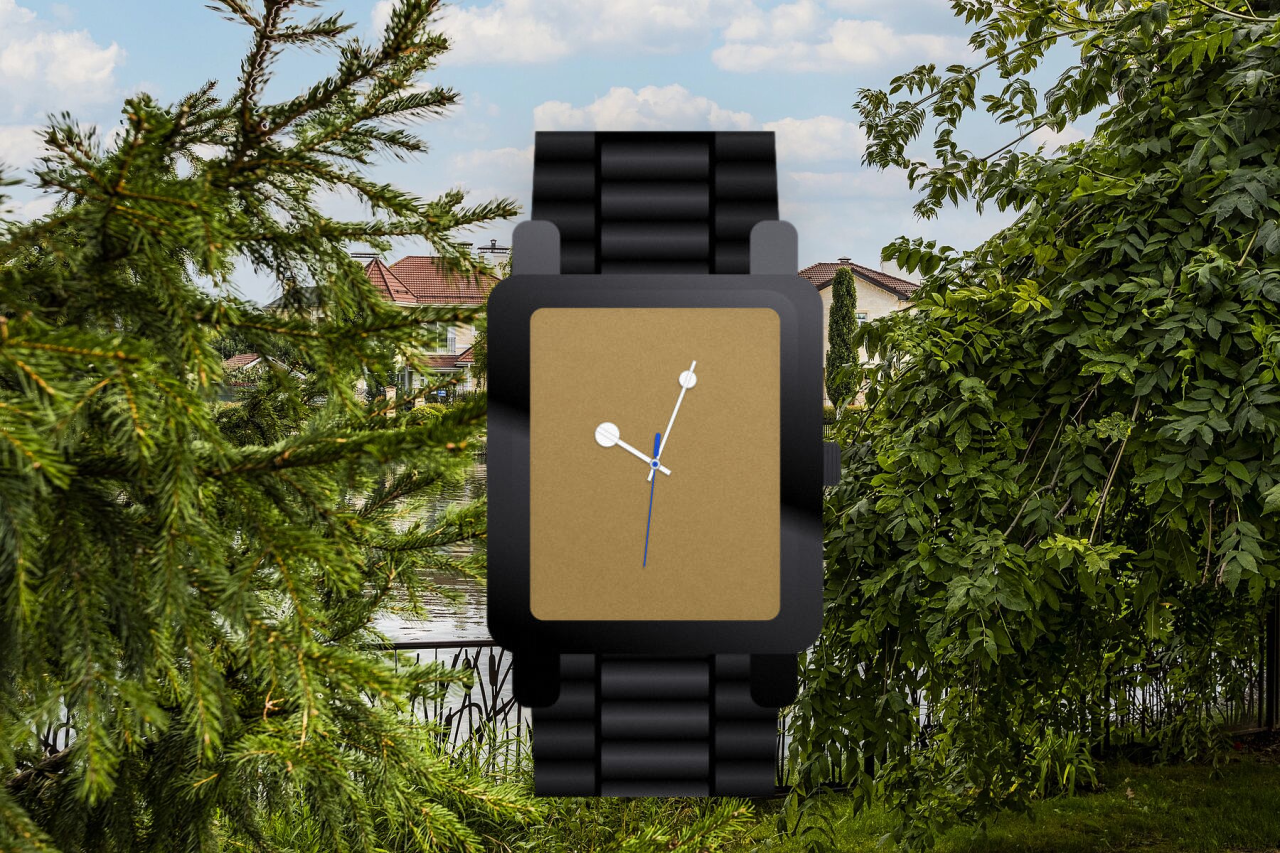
10:03:31
